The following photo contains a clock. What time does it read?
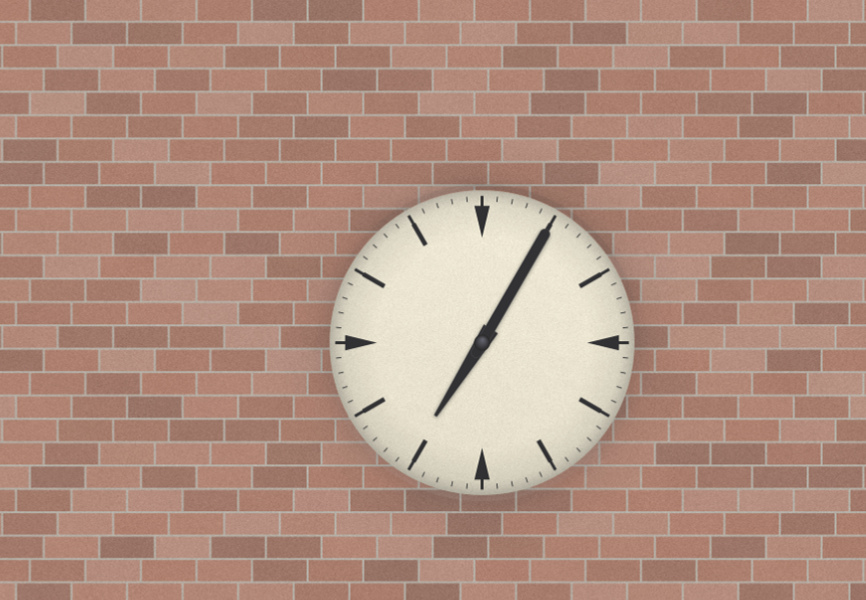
7:05
